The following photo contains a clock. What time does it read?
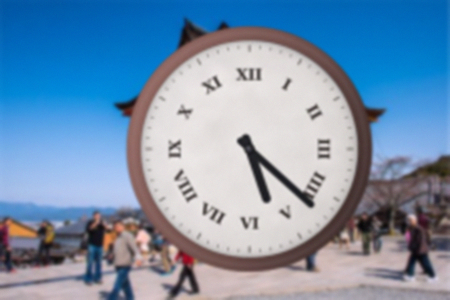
5:22
